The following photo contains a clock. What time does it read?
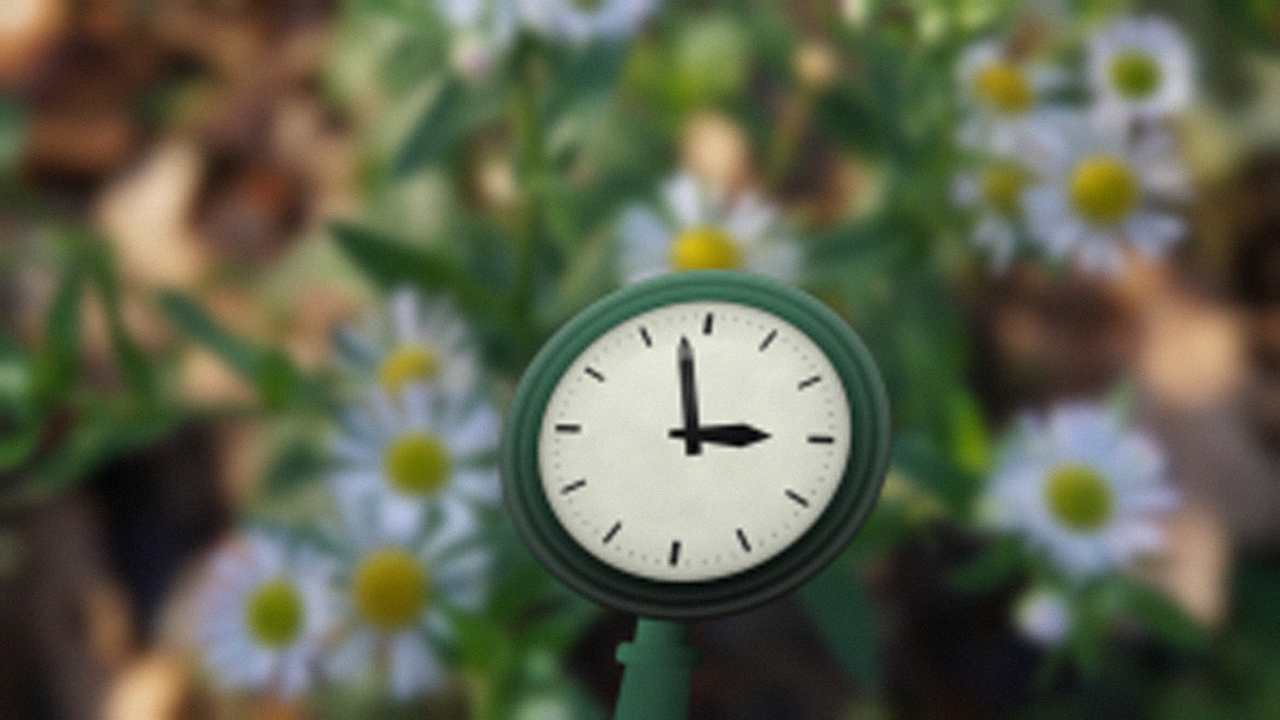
2:58
